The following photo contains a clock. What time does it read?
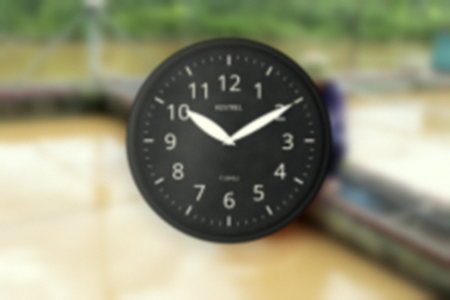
10:10
